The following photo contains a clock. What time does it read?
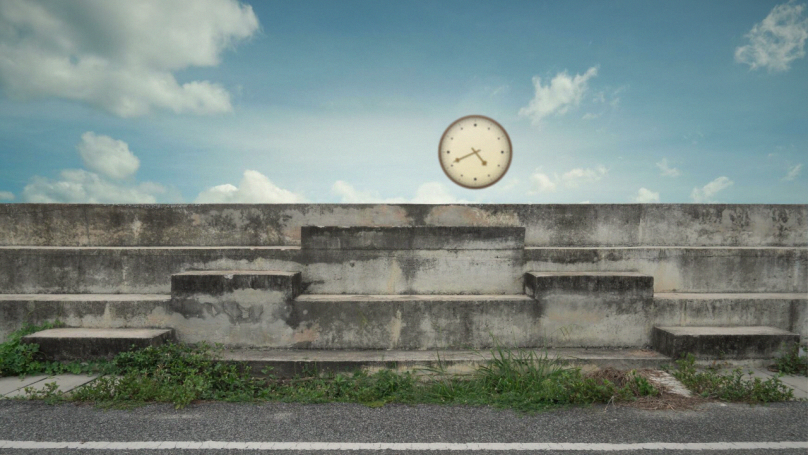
4:41
